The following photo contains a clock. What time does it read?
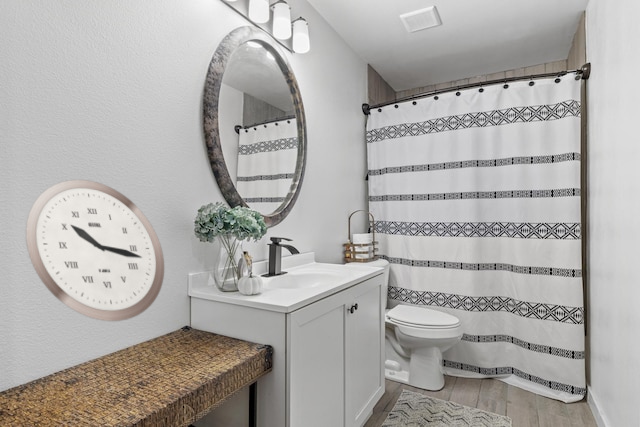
10:17
